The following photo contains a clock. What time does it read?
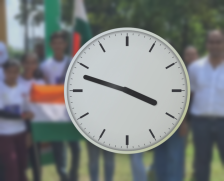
3:48
